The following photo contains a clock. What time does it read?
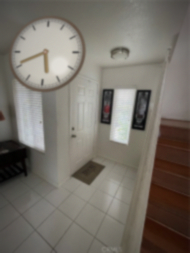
5:41
